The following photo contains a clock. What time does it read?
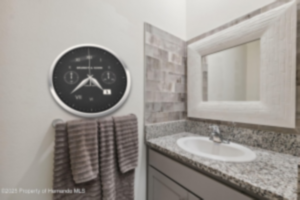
4:38
